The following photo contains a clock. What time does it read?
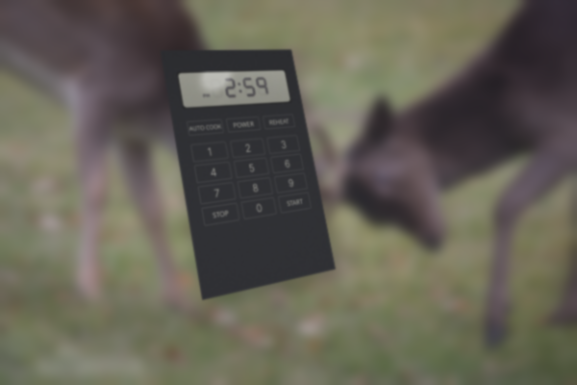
2:59
